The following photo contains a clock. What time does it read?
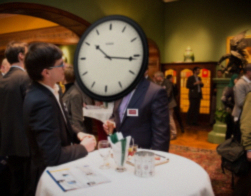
10:16
